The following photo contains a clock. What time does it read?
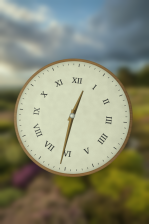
12:31
